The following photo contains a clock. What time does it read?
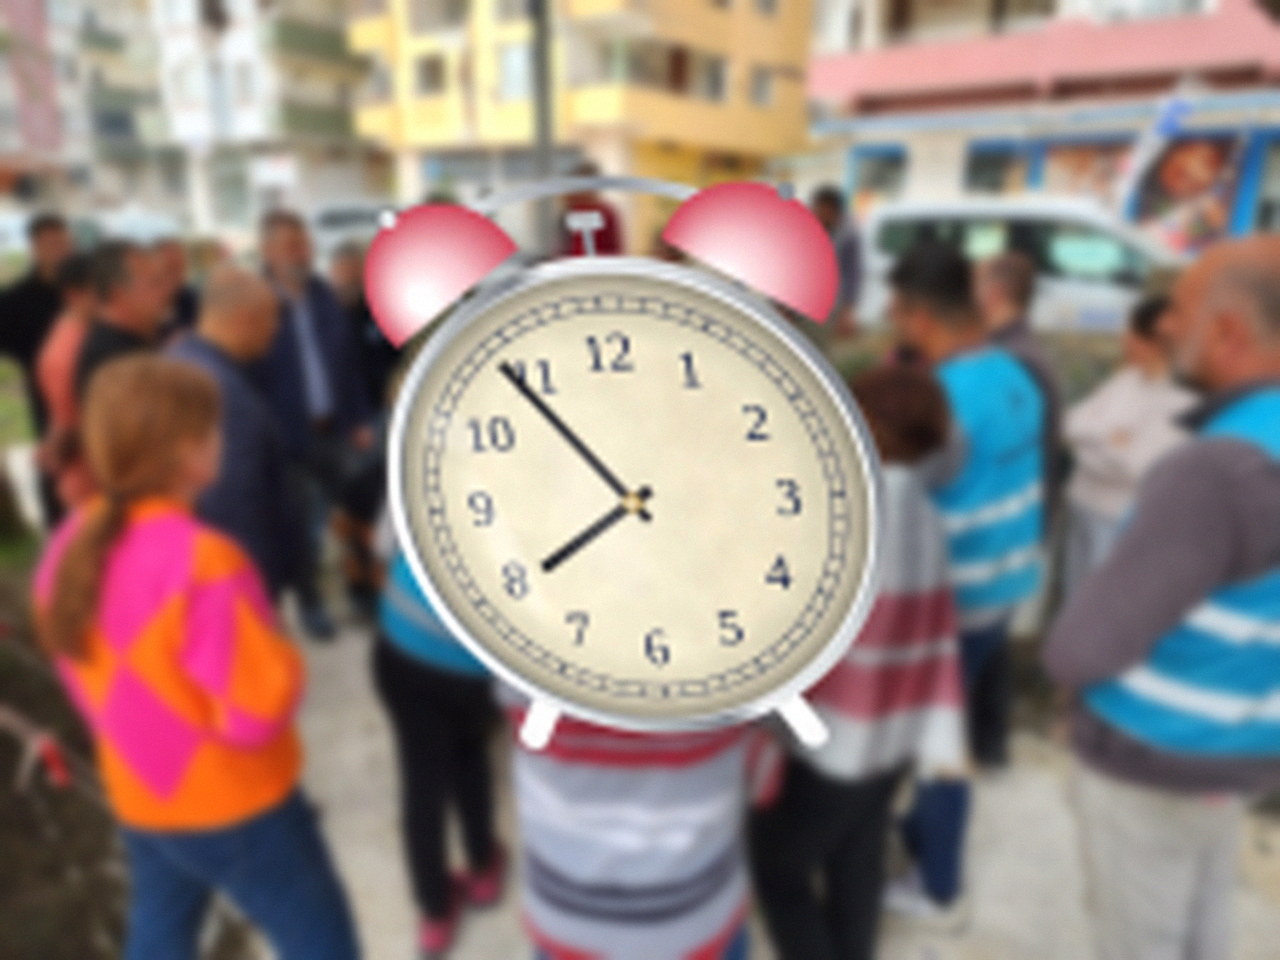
7:54
